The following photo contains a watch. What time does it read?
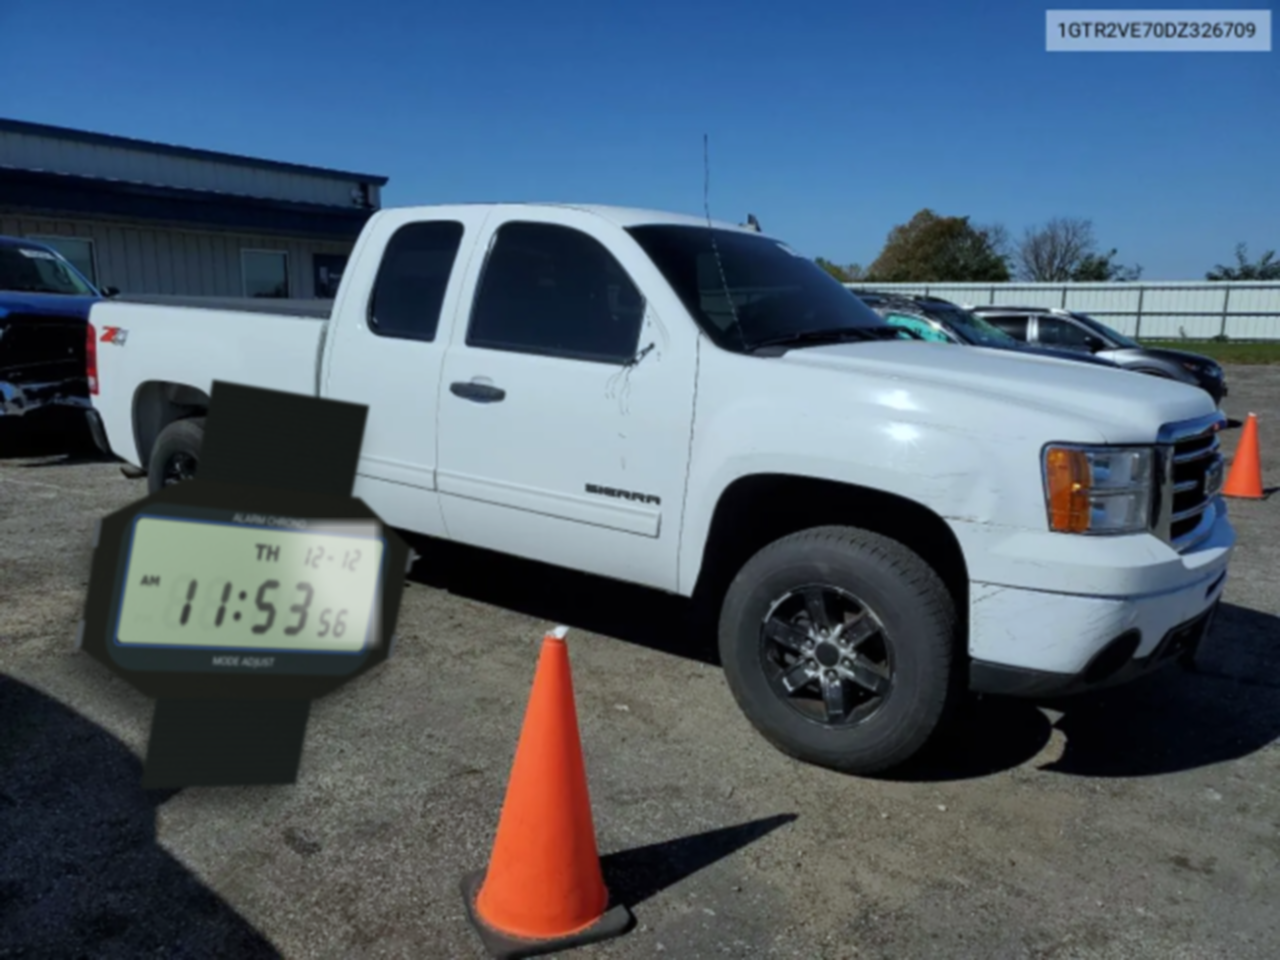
11:53:56
